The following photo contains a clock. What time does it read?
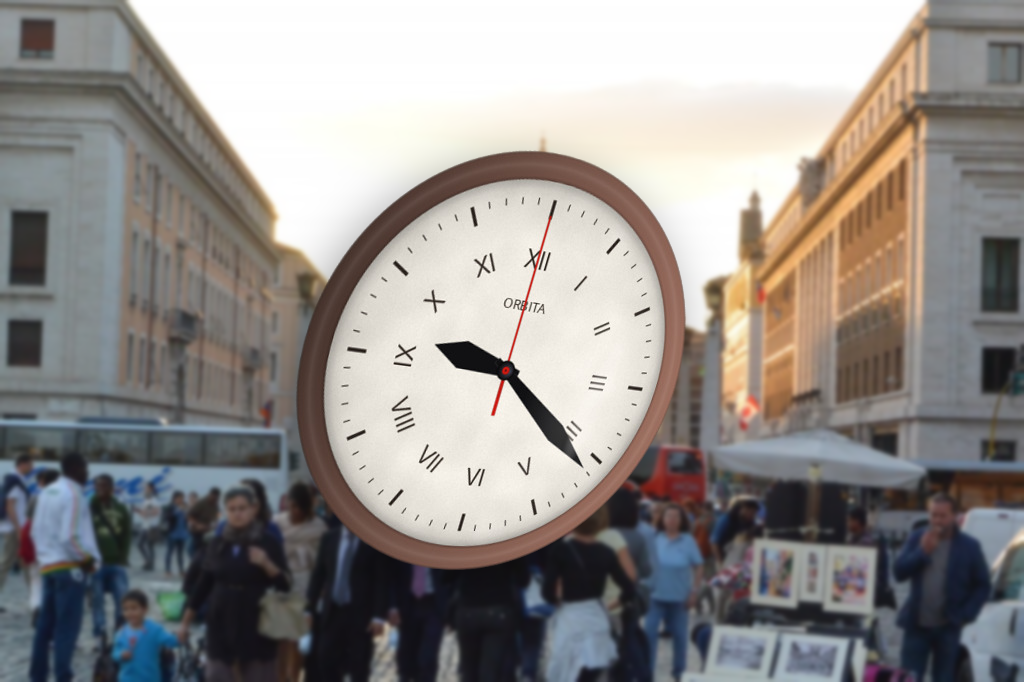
9:21:00
